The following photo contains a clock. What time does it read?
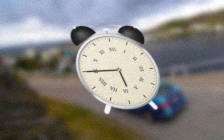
5:45
